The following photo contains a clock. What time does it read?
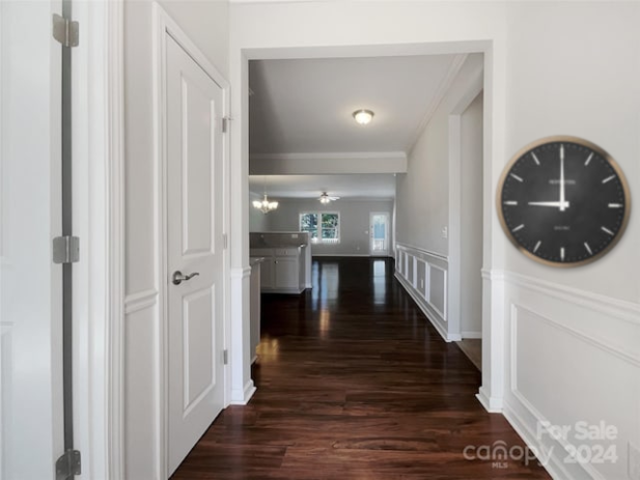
9:00
